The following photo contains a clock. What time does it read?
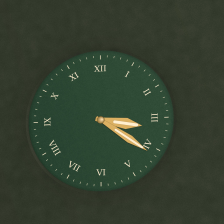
3:21
